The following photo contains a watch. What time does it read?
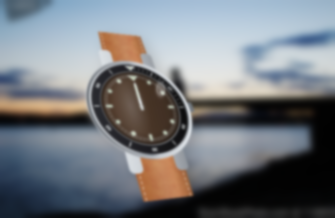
12:00
